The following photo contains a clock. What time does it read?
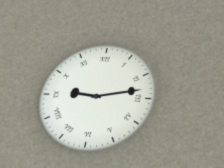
9:13
